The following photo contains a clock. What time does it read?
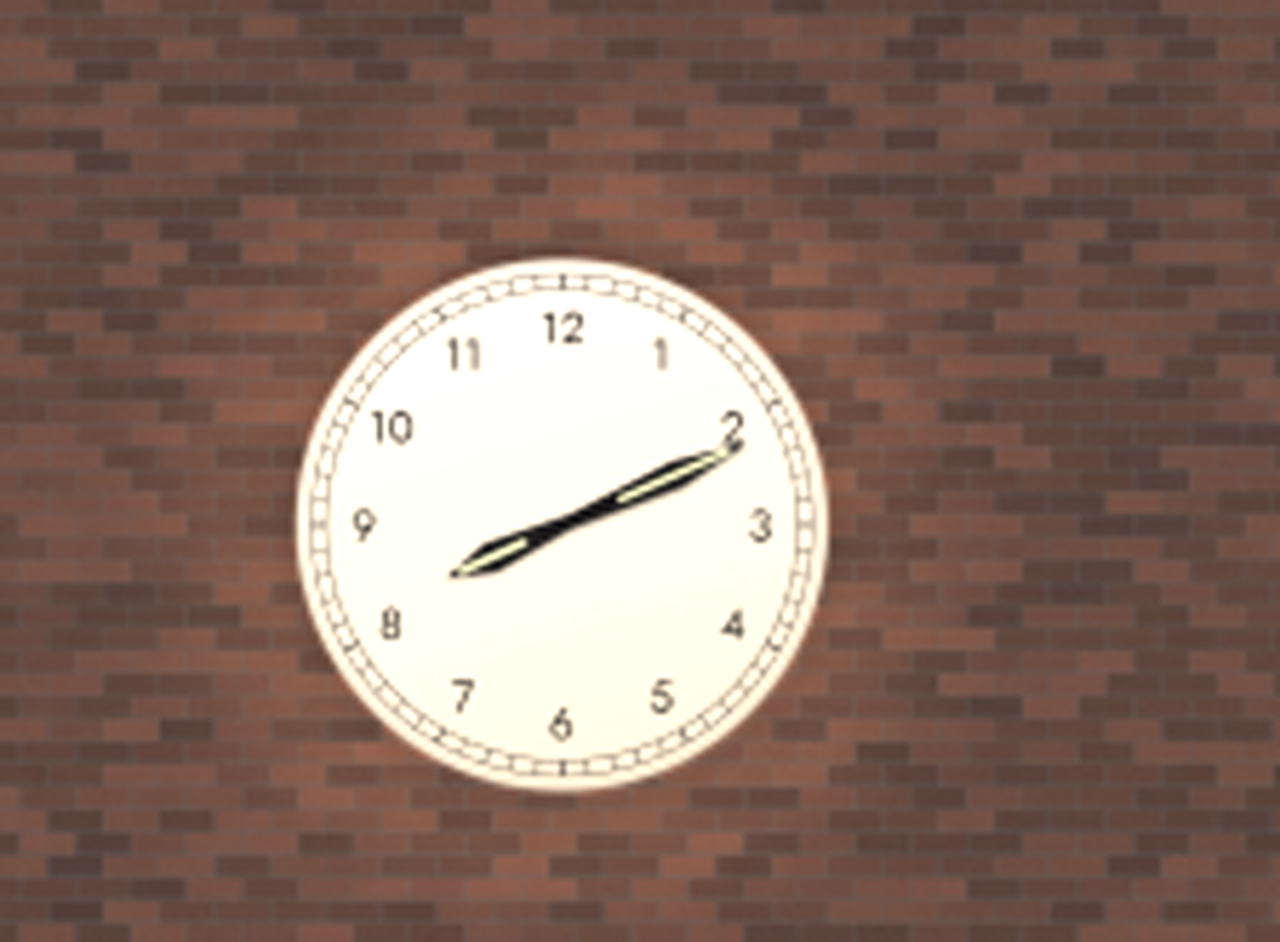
8:11
